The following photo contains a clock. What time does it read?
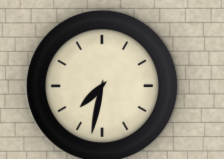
7:32
